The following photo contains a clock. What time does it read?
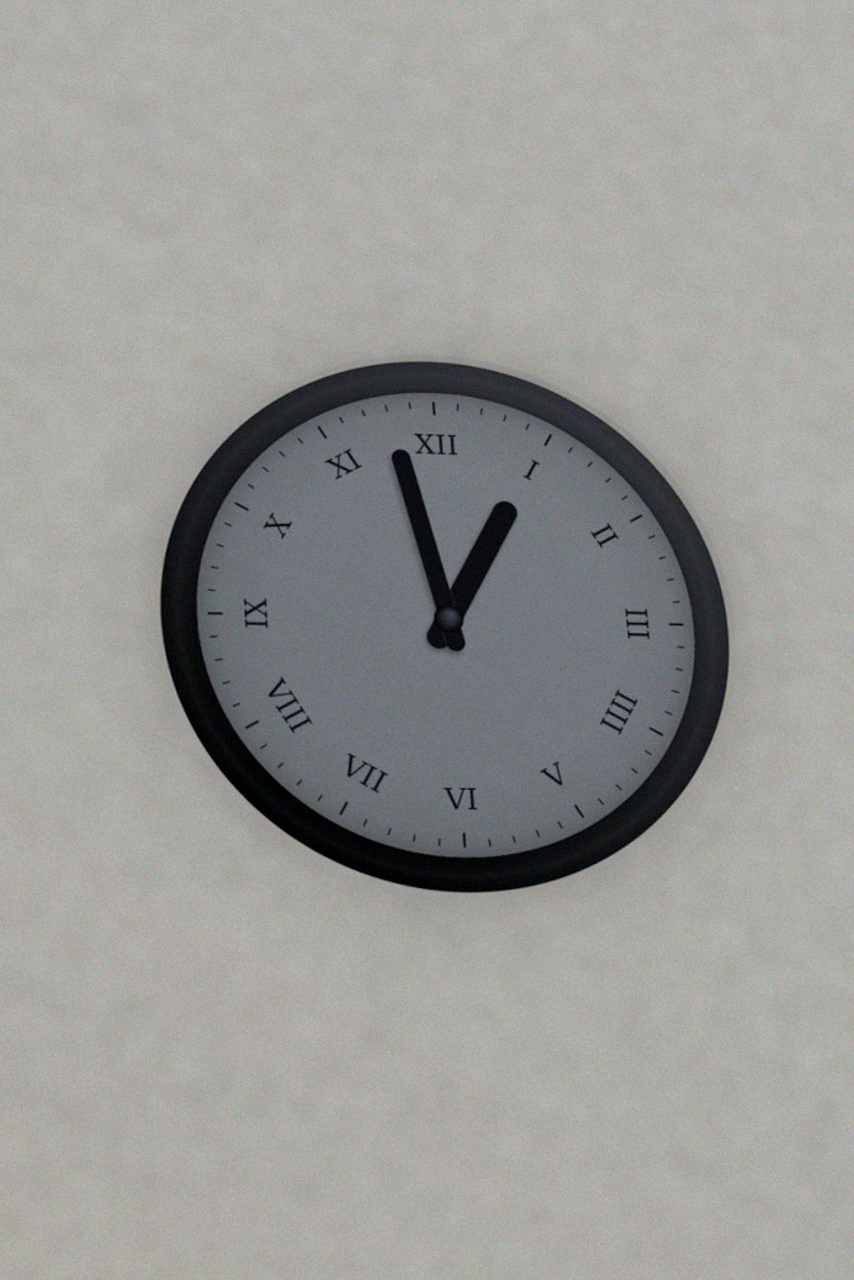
12:58
